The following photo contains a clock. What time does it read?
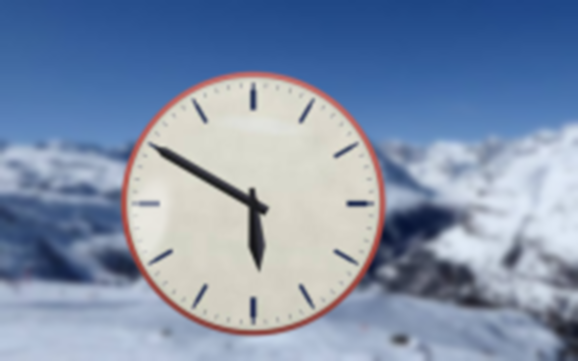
5:50
